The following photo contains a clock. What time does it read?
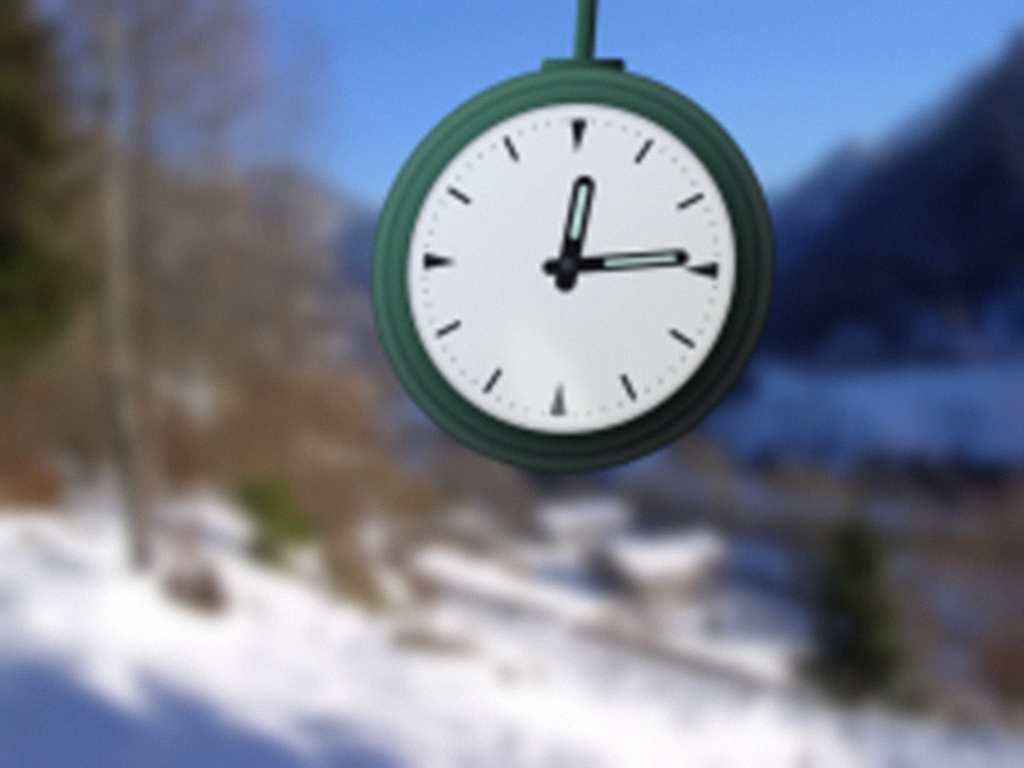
12:14
